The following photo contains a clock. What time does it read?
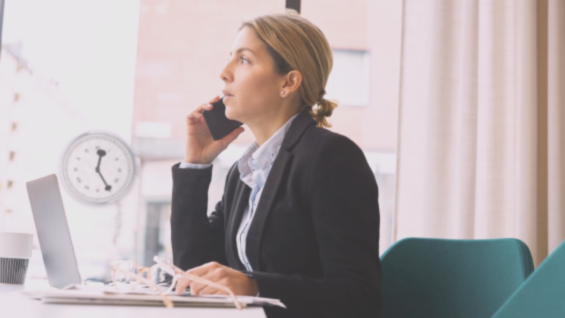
12:25
